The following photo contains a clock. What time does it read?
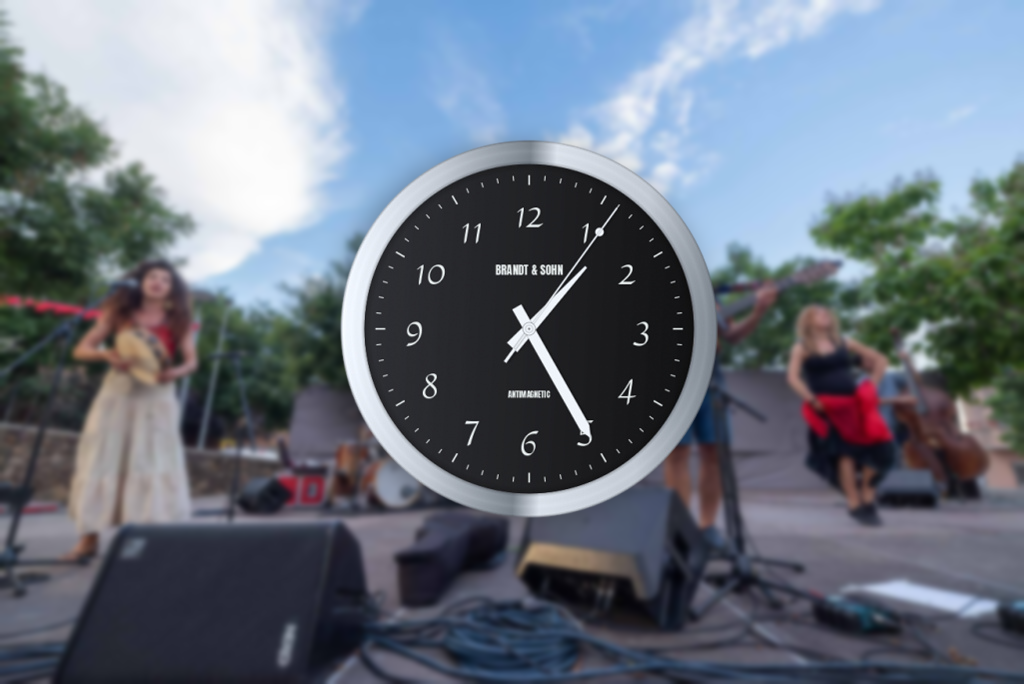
1:25:06
